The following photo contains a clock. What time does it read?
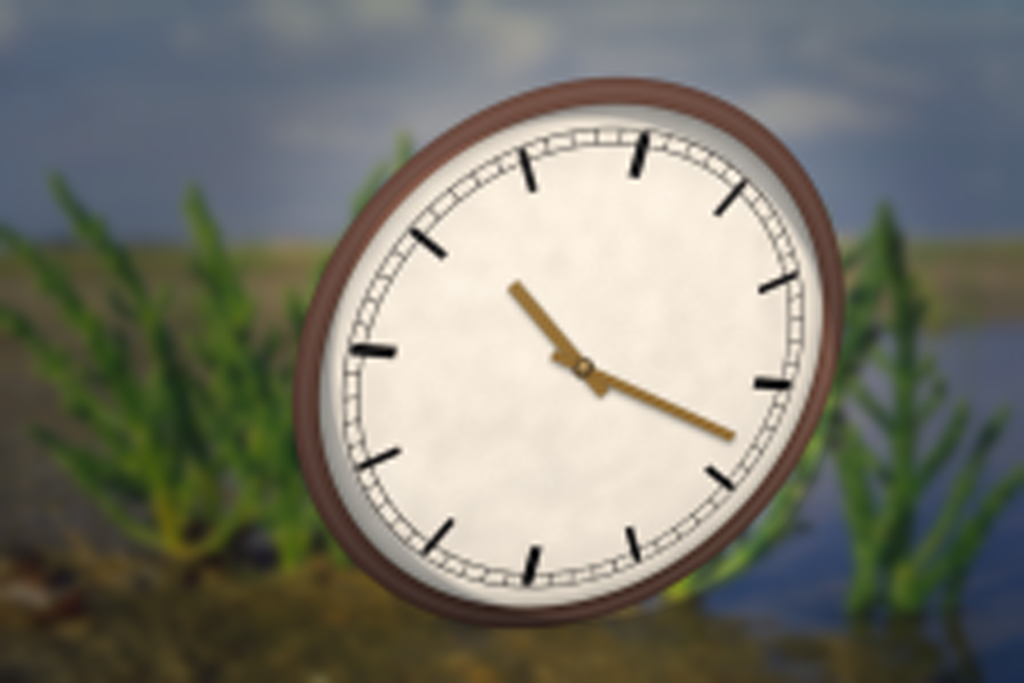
10:18
